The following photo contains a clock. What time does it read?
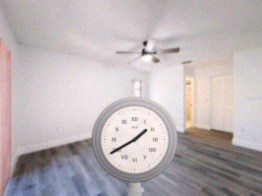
1:40
